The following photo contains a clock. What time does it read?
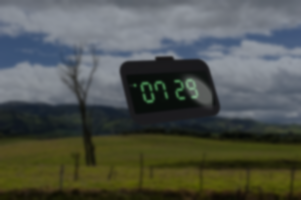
7:29
